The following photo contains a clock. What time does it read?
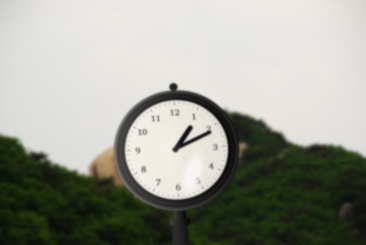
1:11
